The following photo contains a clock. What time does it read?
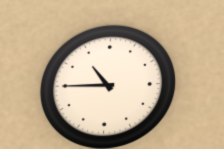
10:45
